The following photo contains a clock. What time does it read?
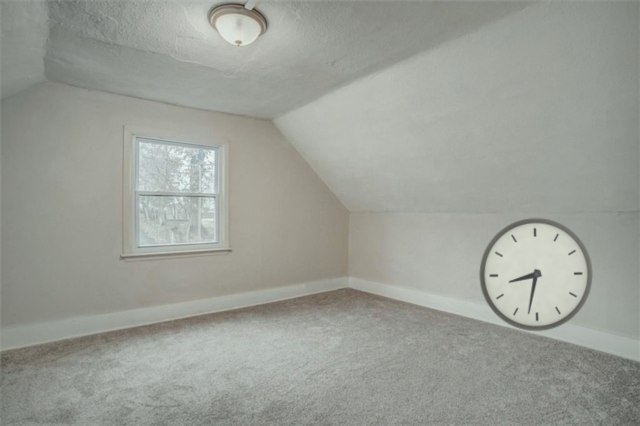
8:32
